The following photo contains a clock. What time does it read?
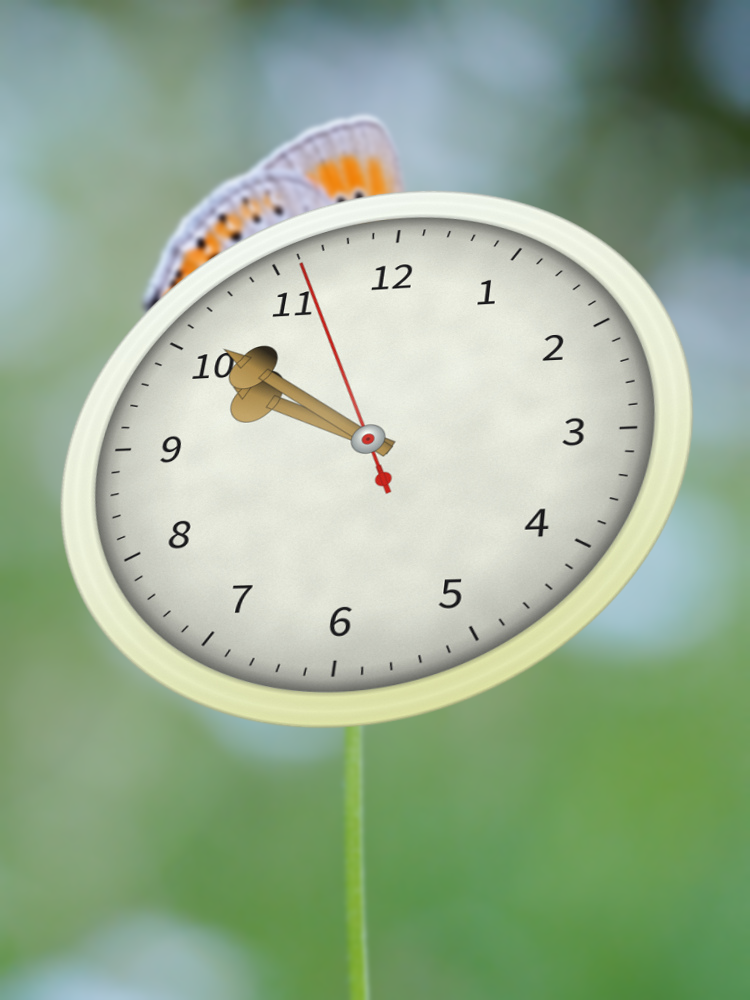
9:50:56
